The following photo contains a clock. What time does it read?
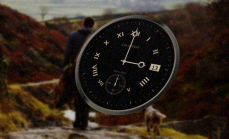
3:00
